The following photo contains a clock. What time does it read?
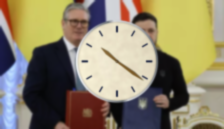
10:21
